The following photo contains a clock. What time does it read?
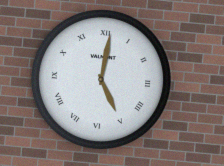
5:01
